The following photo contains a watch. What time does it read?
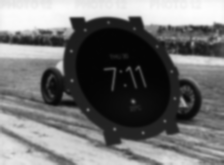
7:11
